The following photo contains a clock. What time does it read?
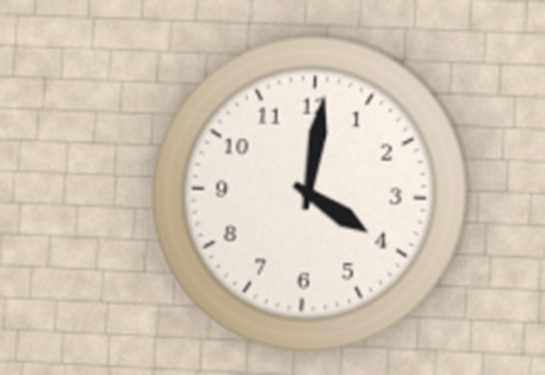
4:01
